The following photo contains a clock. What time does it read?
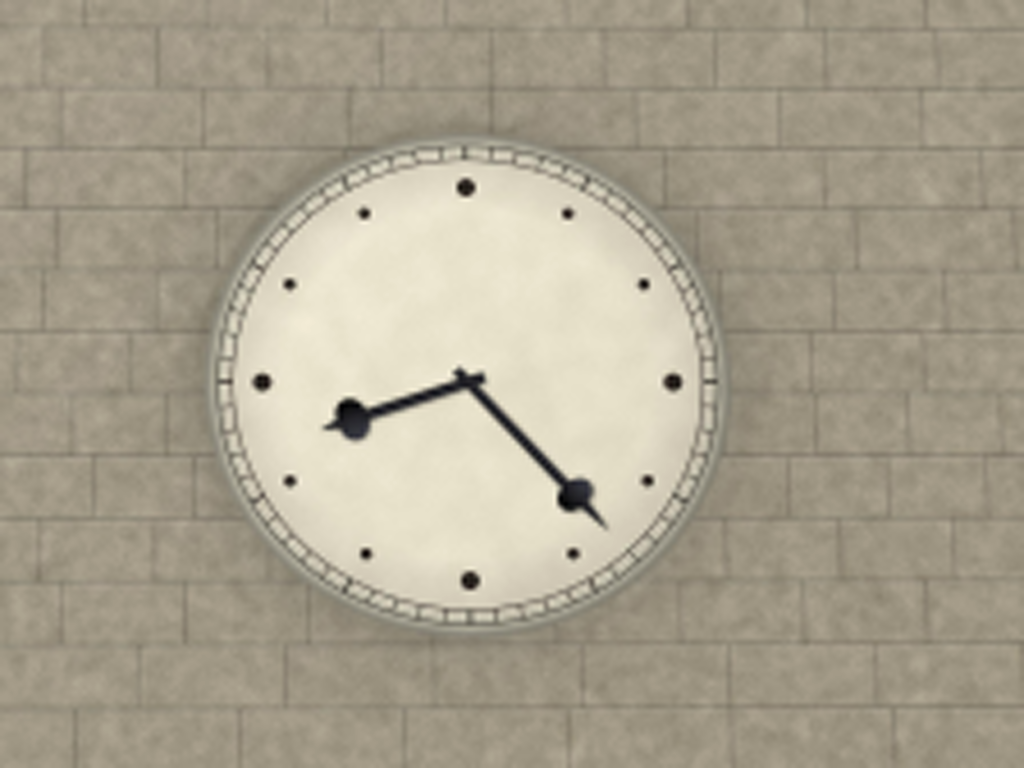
8:23
